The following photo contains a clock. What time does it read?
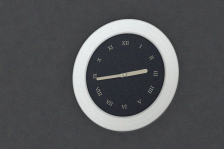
2:44
